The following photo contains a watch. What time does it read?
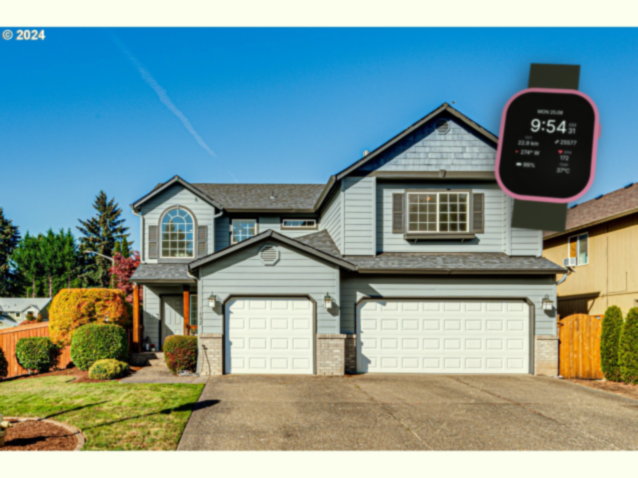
9:54
